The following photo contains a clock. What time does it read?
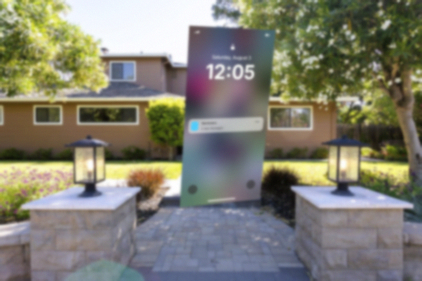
12:05
